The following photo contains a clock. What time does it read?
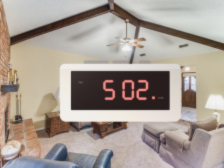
5:02
